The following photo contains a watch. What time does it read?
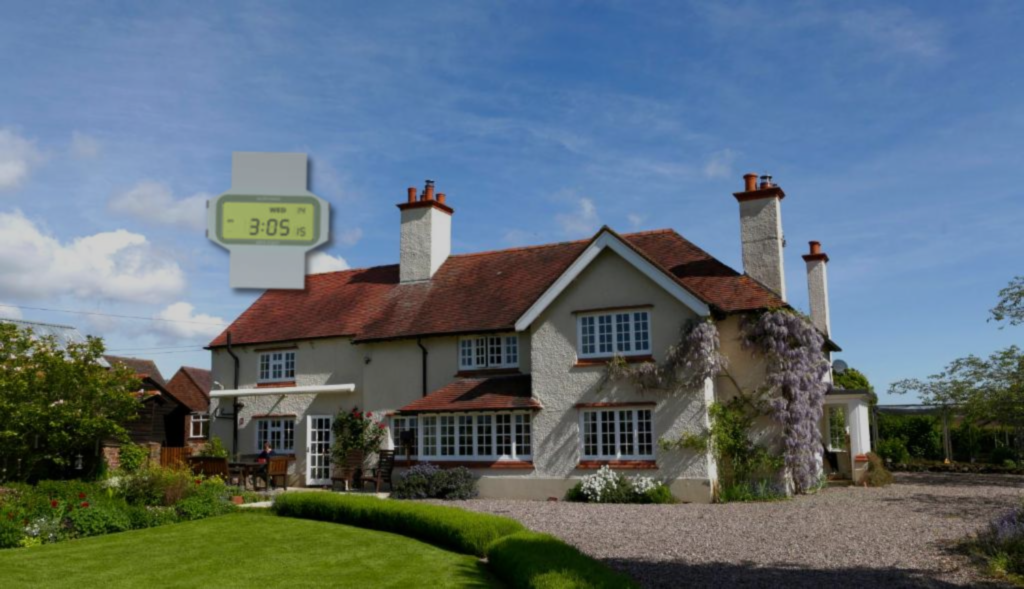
3:05
